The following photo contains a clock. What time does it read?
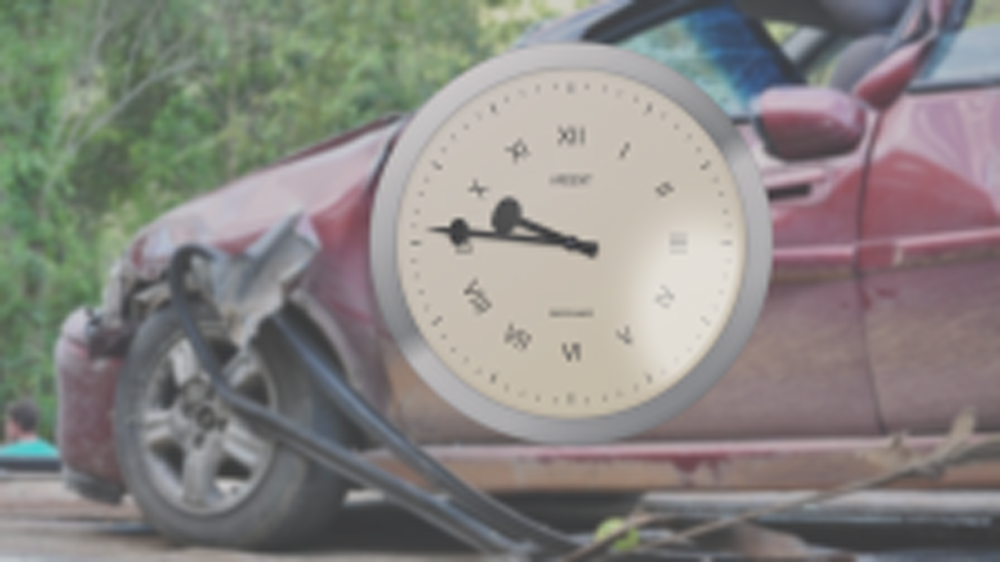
9:46
